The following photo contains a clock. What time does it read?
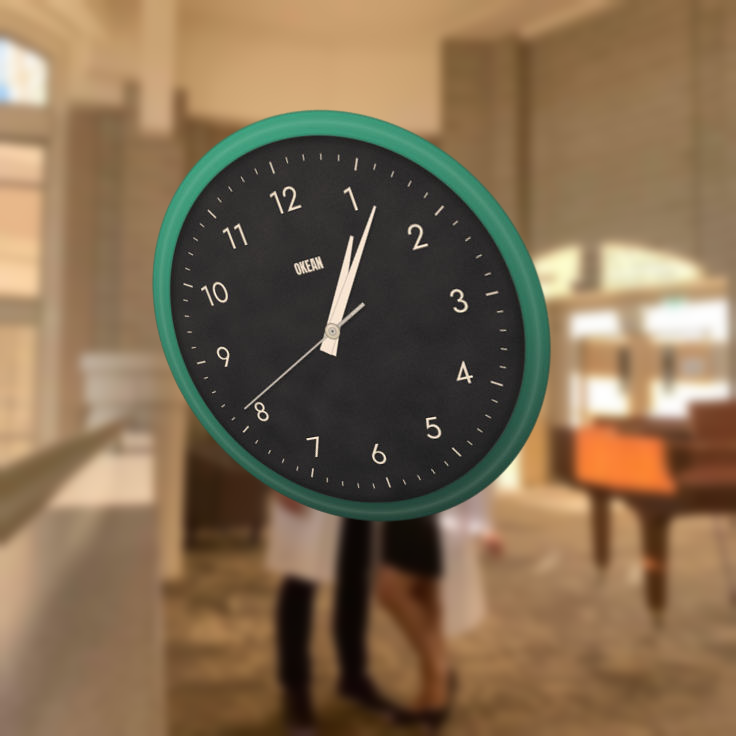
1:06:41
